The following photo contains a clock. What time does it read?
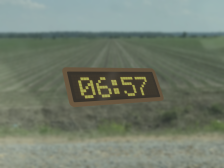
6:57
